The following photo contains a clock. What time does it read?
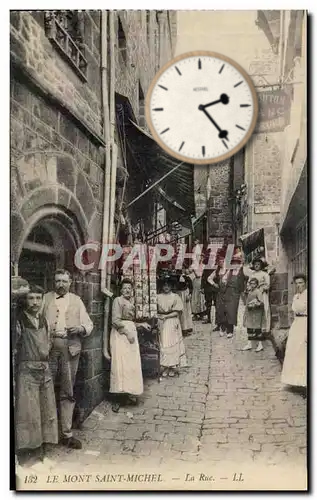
2:24
